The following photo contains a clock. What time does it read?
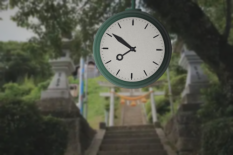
7:51
